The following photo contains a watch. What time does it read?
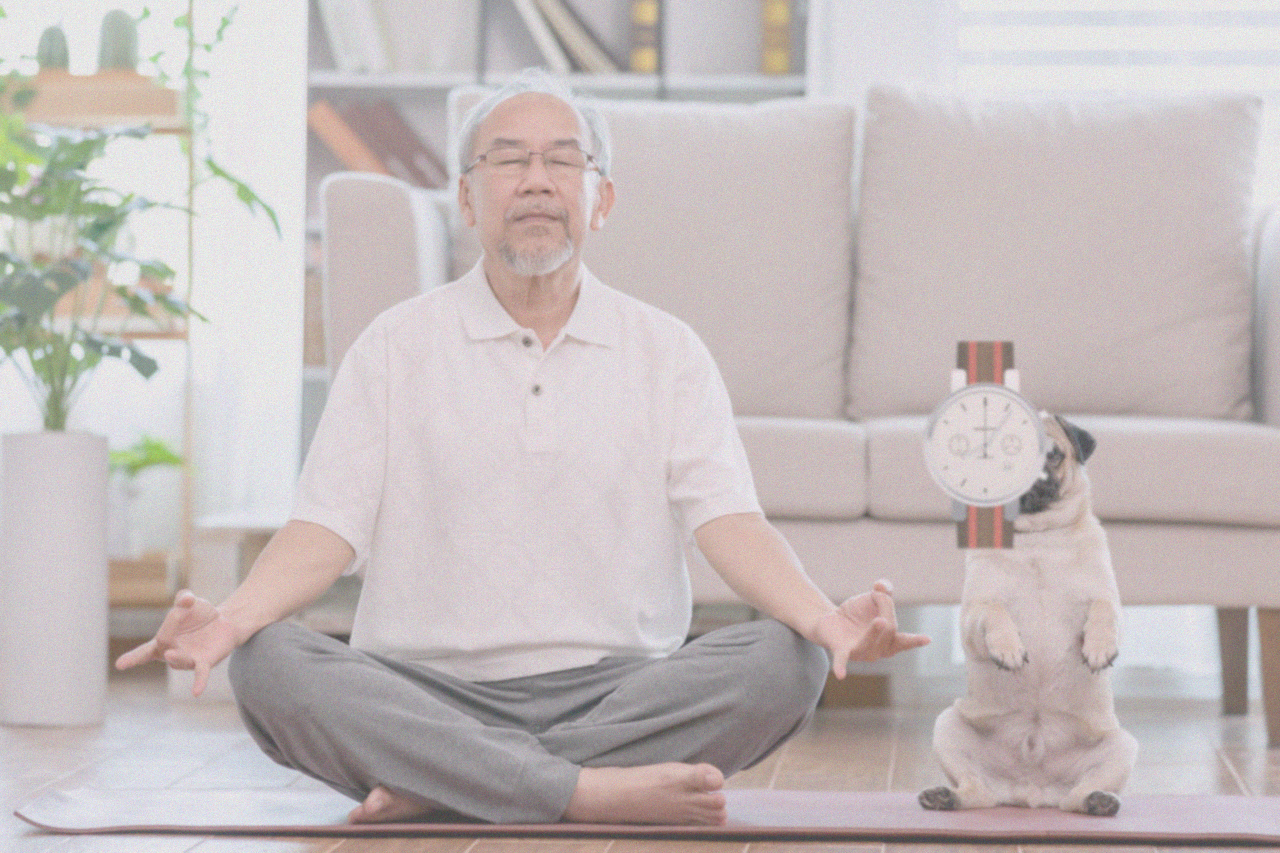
8:06
